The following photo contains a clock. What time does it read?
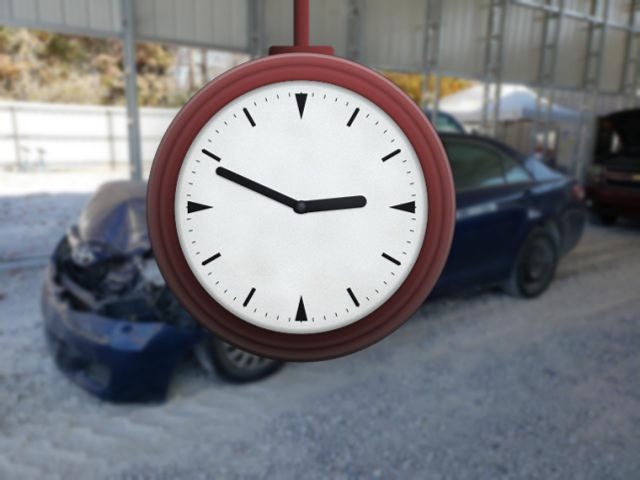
2:49
